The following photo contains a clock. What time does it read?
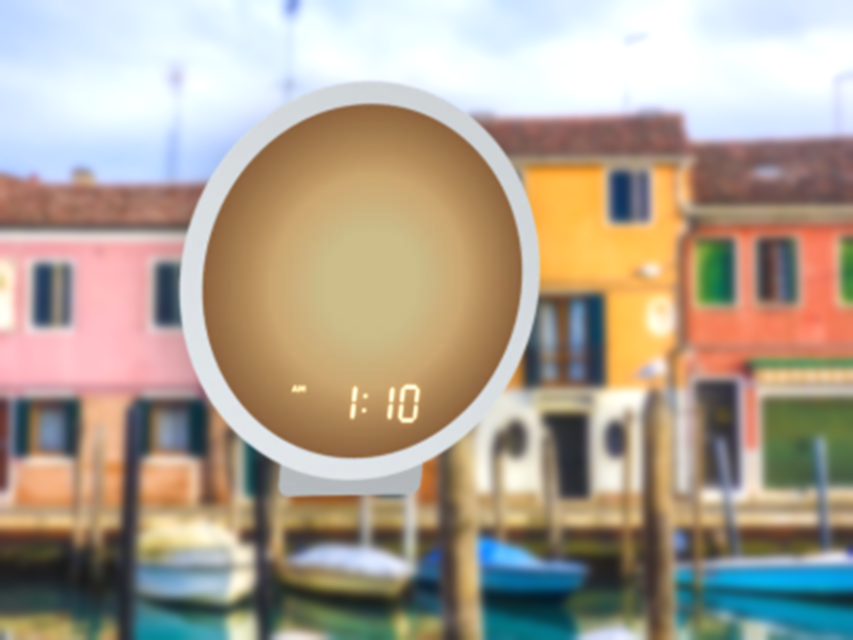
1:10
